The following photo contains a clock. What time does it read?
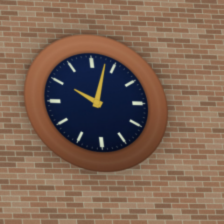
10:03
